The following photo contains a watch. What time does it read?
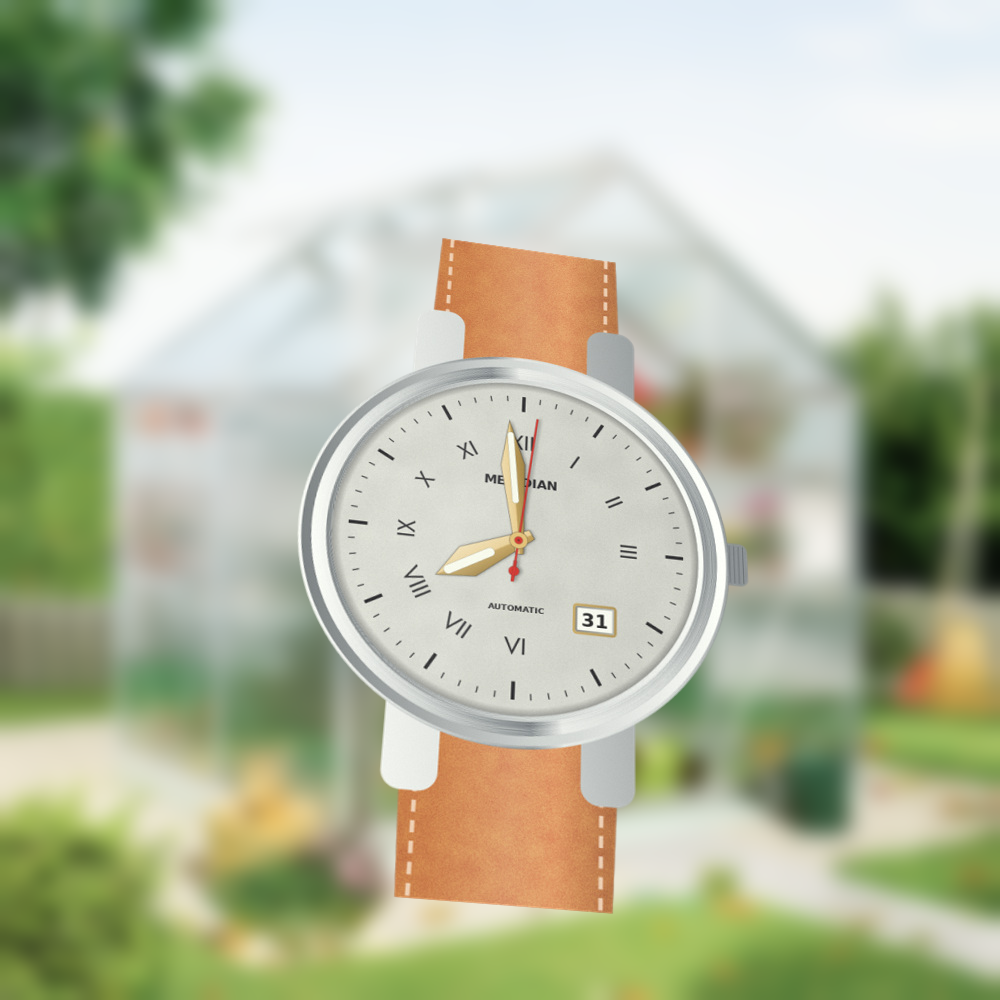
7:59:01
